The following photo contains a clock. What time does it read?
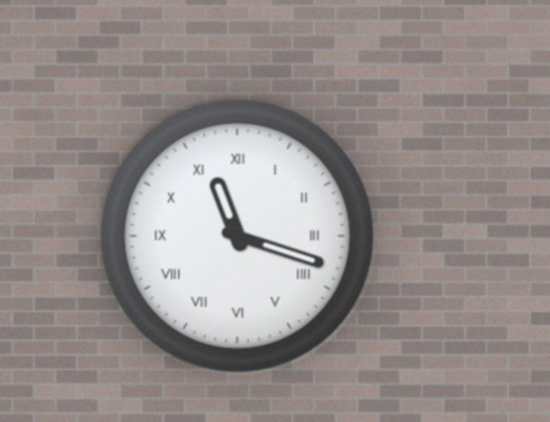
11:18
